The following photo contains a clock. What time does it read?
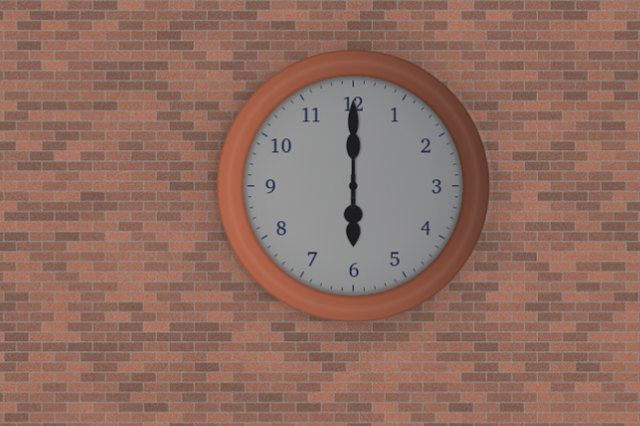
6:00
